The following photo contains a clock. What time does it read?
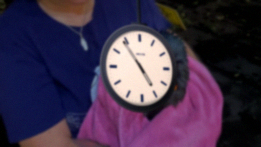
4:54
